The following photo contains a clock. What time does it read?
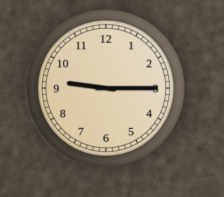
9:15
